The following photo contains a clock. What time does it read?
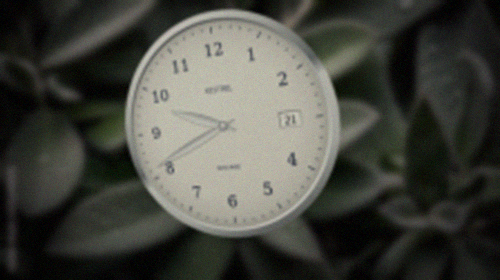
9:41
